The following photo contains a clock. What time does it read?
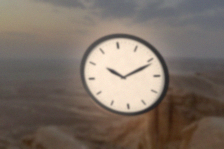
10:11
